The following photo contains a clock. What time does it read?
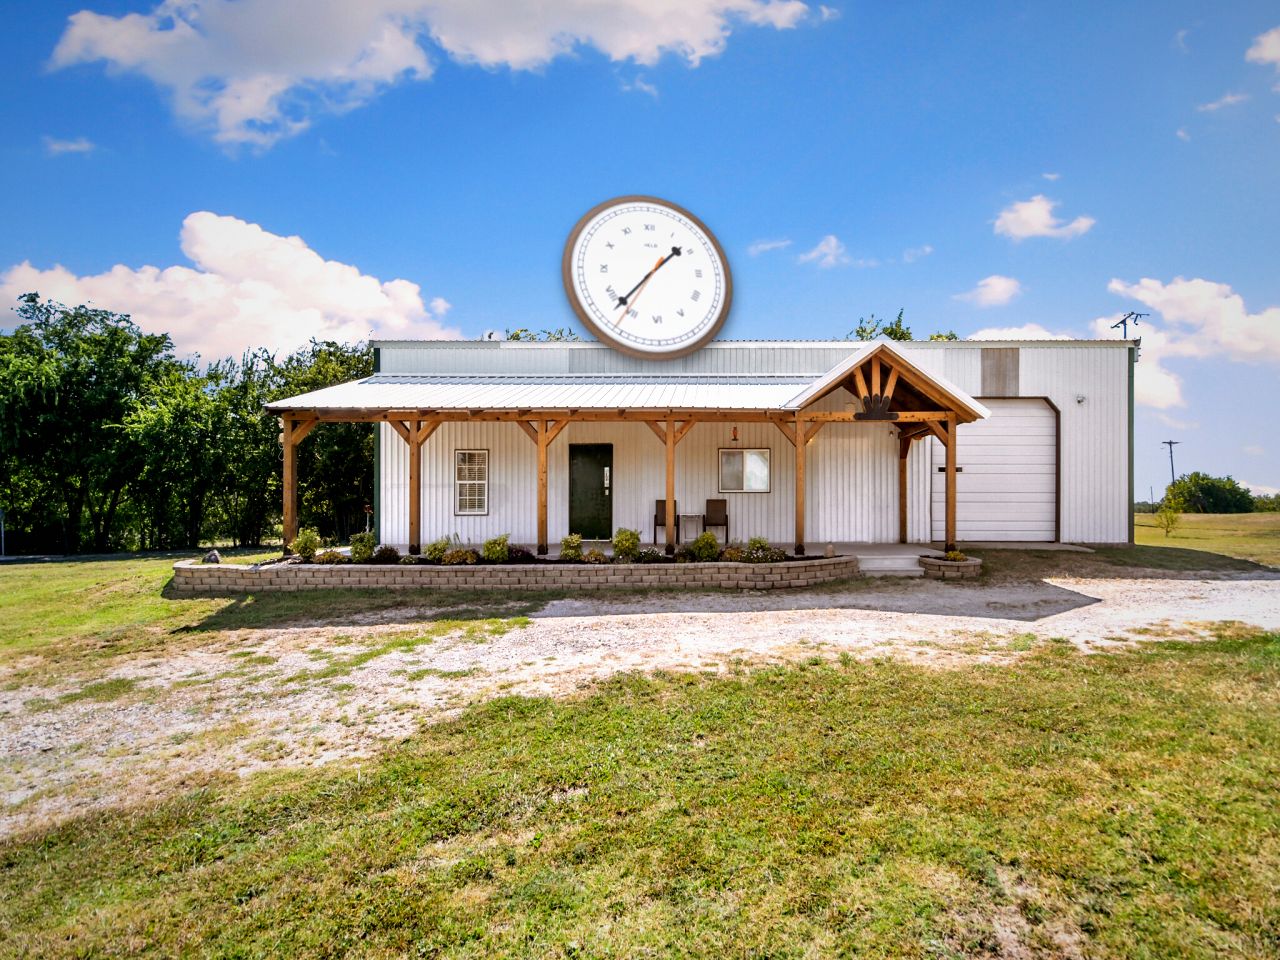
1:37:36
